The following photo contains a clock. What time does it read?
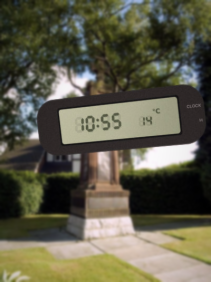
10:55
